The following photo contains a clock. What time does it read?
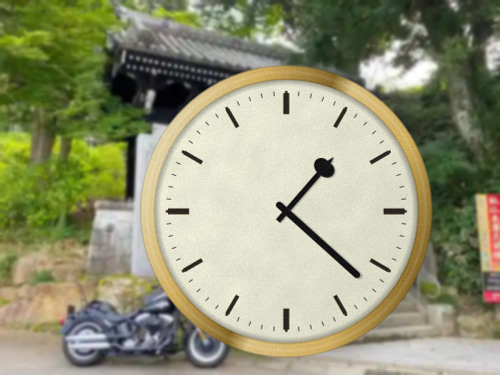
1:22
